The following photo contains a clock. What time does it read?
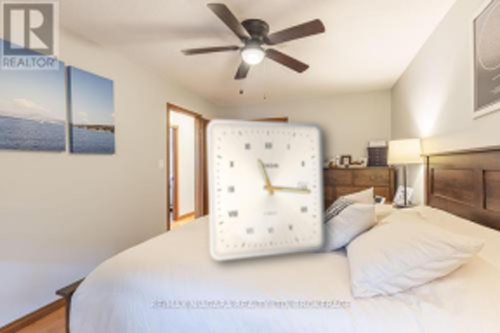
11:16
